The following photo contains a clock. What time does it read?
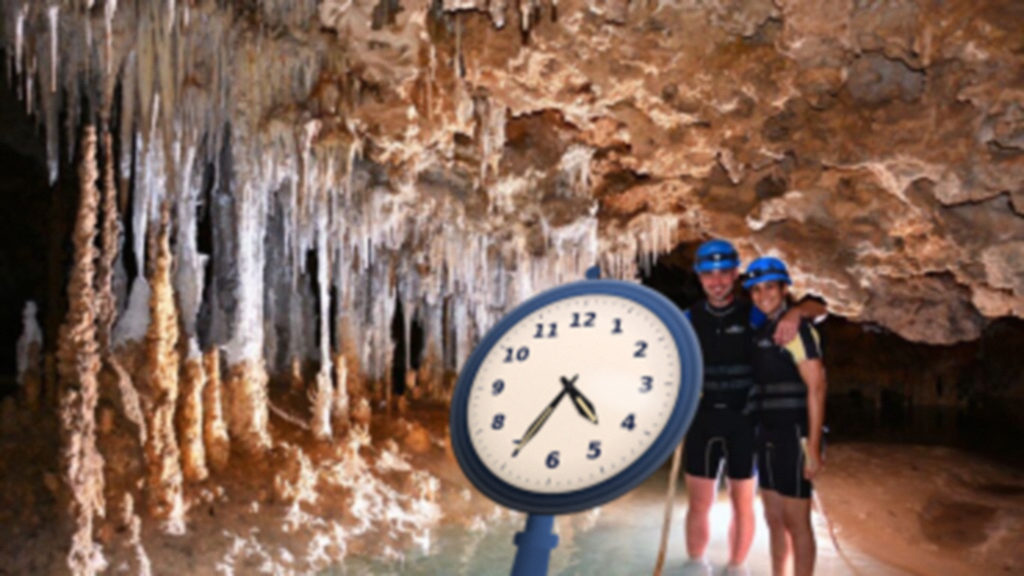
4:35
